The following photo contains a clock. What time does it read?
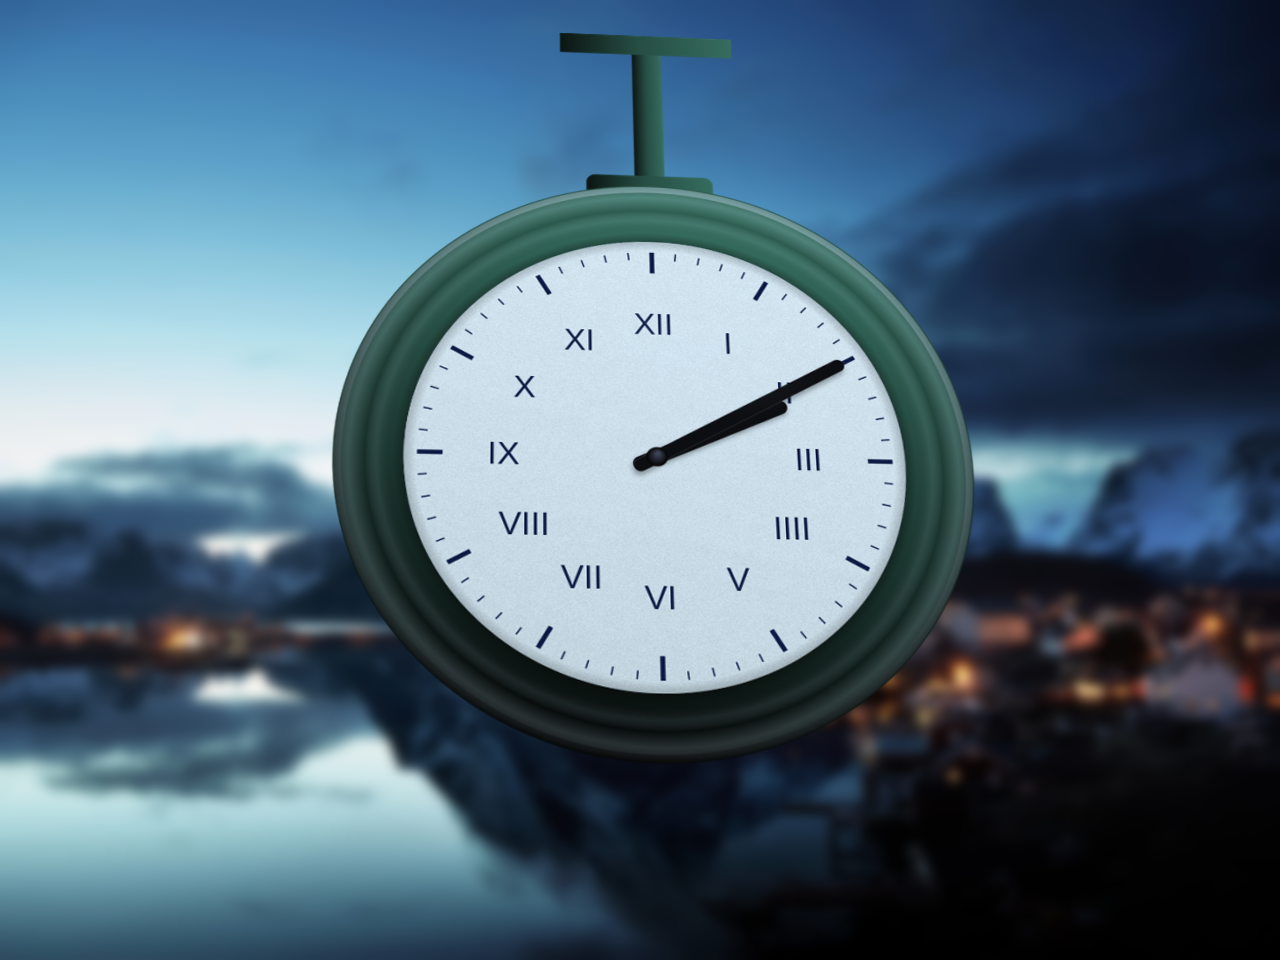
2:10
